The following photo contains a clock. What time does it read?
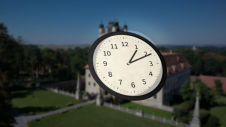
1:11
